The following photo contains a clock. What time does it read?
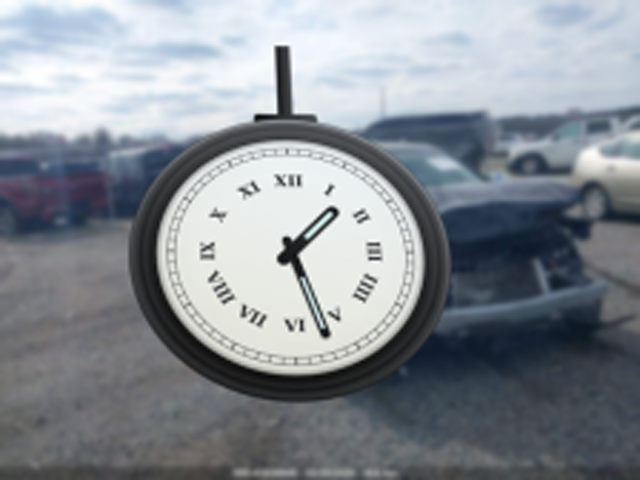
1:27
